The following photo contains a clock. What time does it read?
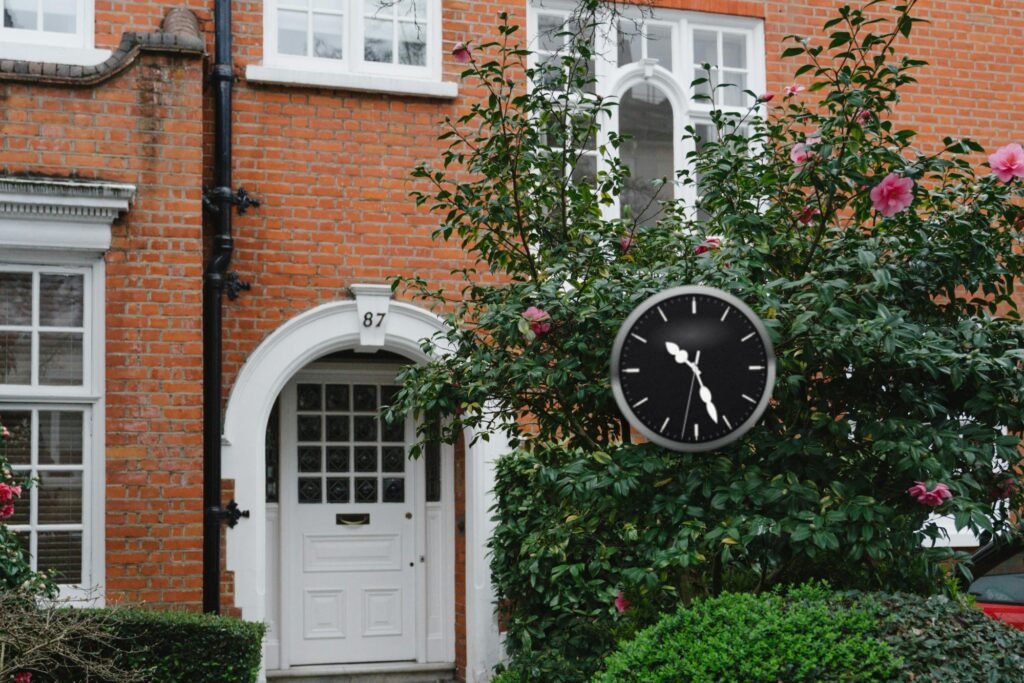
10:26:32
